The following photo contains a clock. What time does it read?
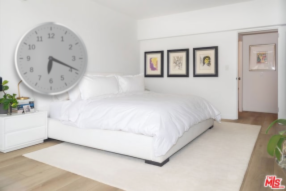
6:19
